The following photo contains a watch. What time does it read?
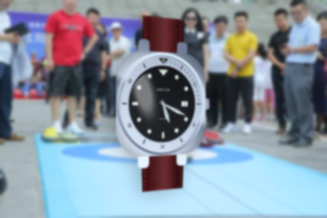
5:19
